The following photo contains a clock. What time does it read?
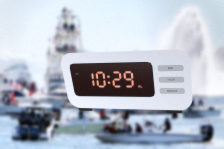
10:29
